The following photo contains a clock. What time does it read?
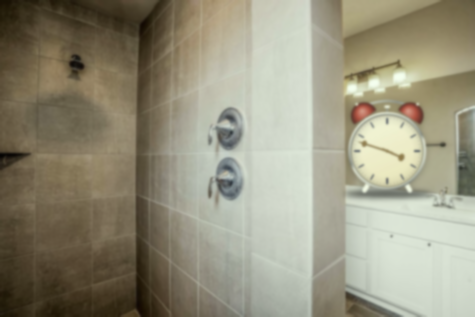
3:48
